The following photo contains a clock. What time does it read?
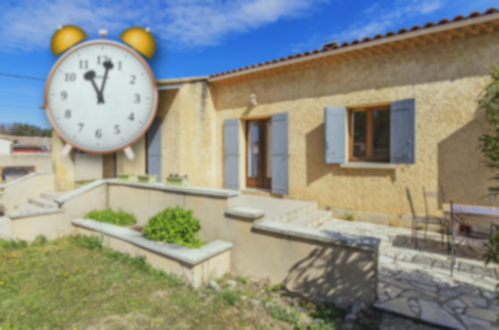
11:02
